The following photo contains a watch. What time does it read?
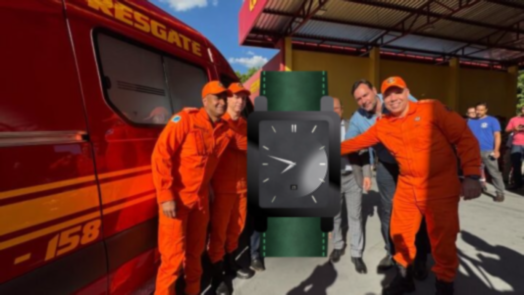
7:48
